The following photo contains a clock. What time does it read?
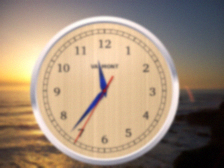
11:36:35
